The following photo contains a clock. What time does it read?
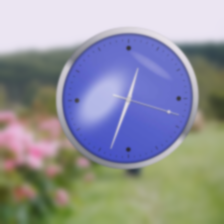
12:33:18
